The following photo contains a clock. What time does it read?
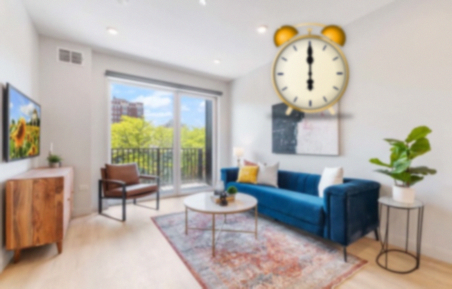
6:00
